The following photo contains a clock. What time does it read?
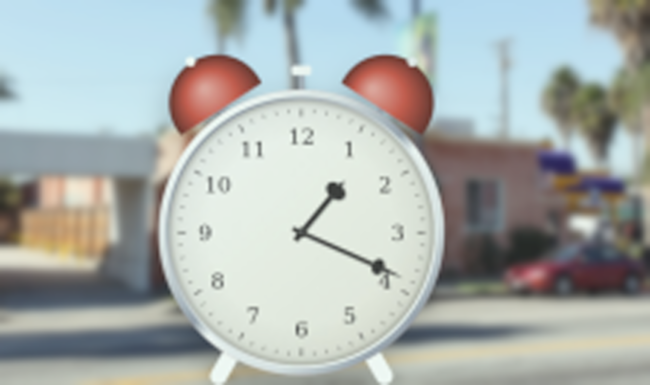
1:19
